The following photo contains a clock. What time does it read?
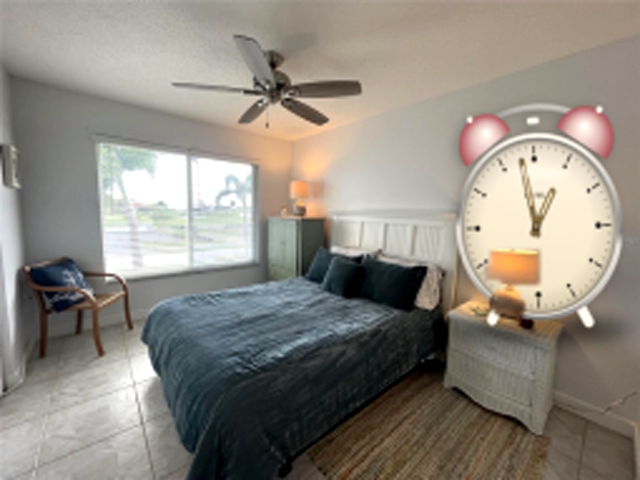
12:58
